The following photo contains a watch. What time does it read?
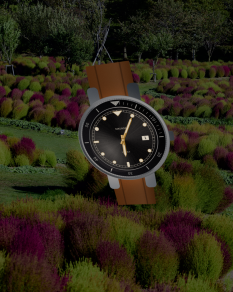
6:05
